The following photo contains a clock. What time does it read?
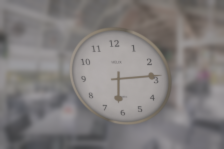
6:14
